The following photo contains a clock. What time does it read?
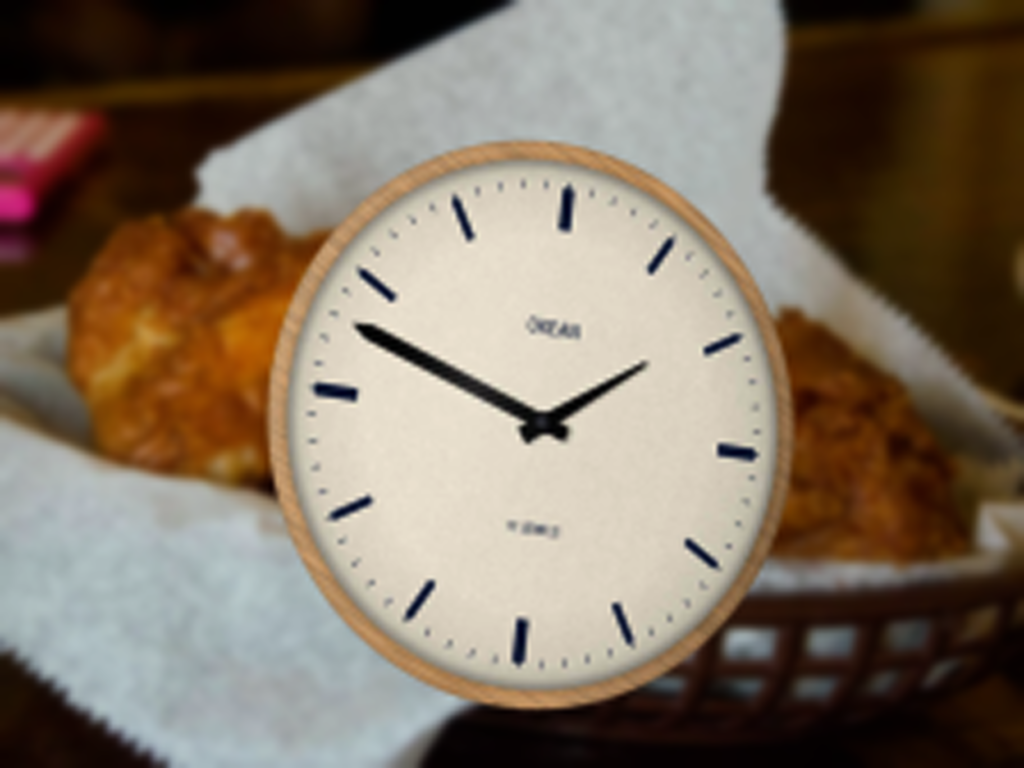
1:48
